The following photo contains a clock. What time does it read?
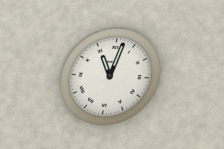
11:02
